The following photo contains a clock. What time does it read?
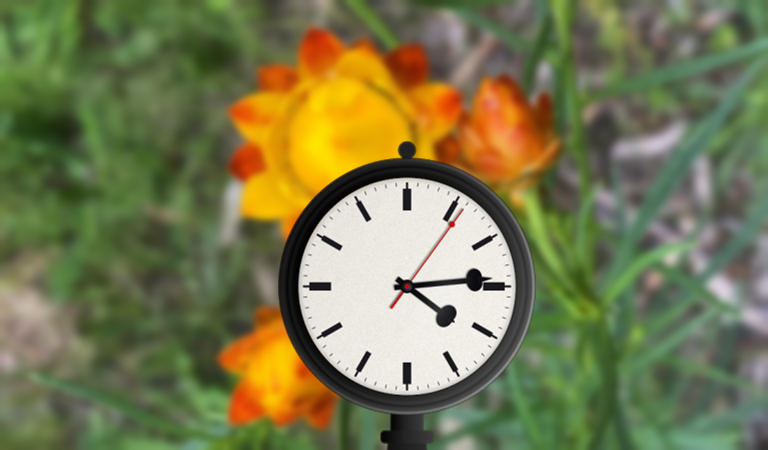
4:14:06
